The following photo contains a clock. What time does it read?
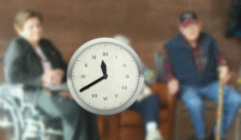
11:40
